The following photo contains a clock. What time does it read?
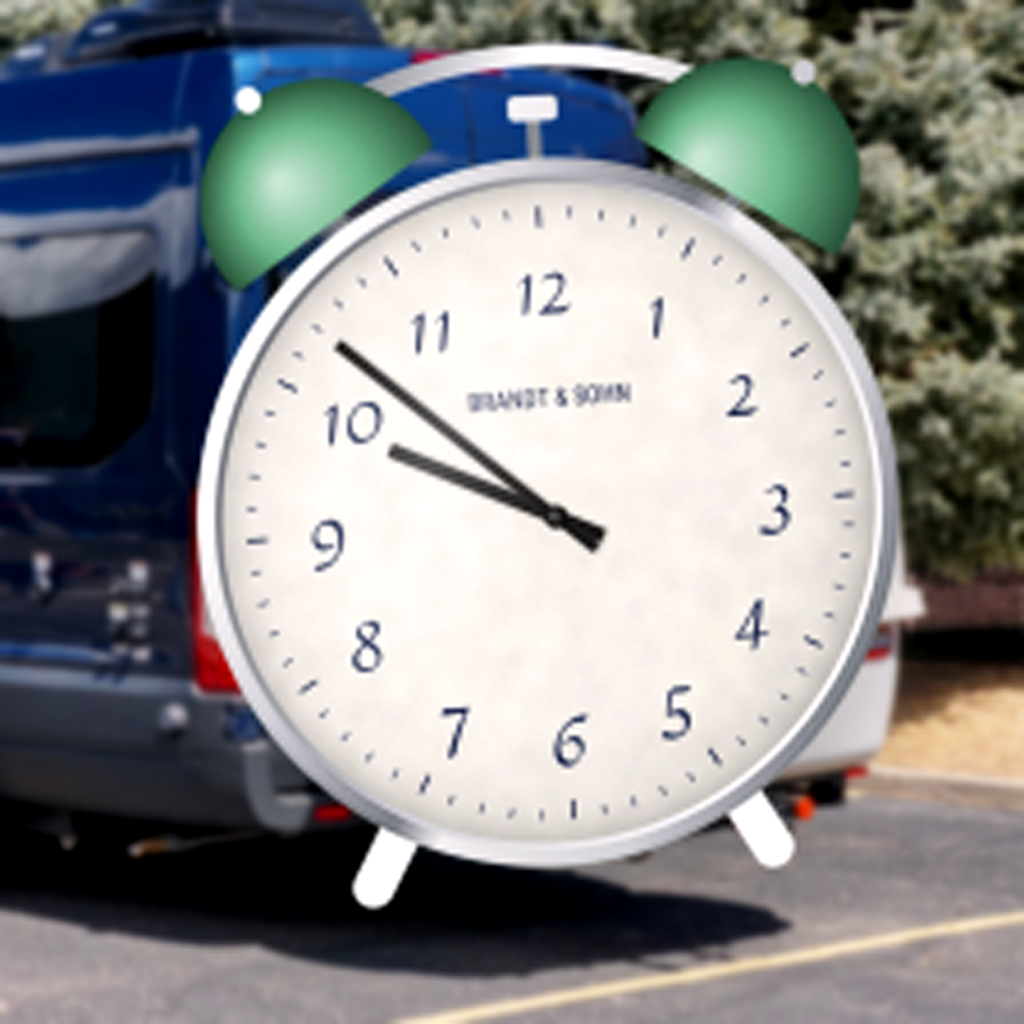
9:52
